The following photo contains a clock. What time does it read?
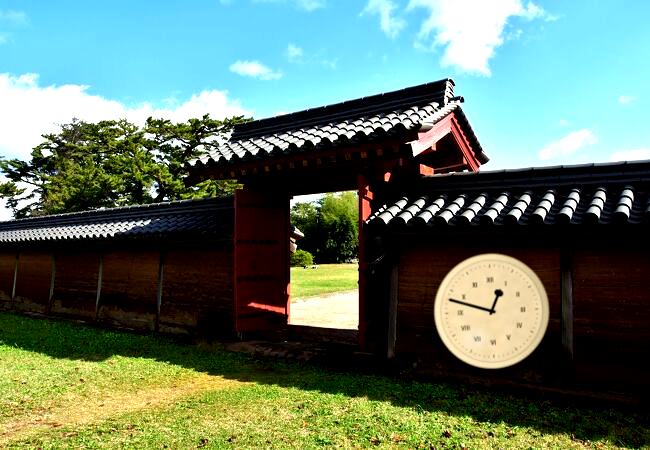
12:48
